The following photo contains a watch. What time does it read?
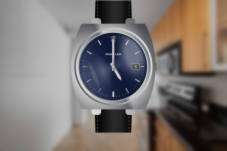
5:00
